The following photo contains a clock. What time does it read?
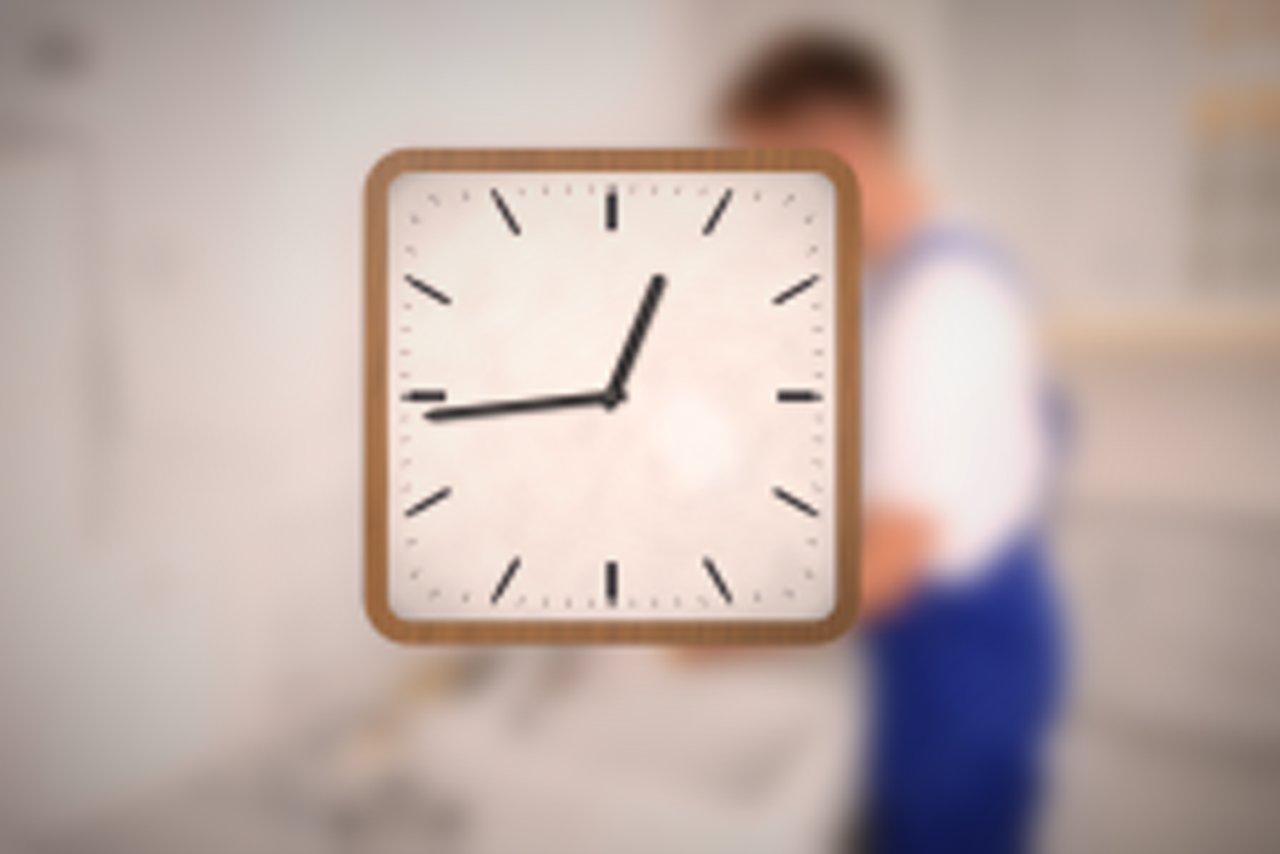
12:44
